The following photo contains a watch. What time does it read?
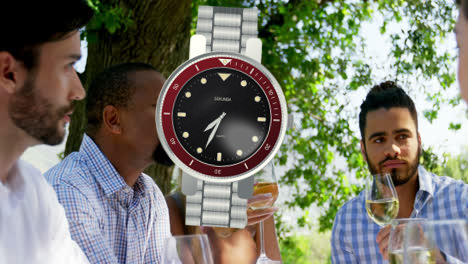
7:34
